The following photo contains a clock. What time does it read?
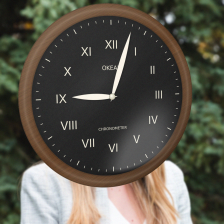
9:03
